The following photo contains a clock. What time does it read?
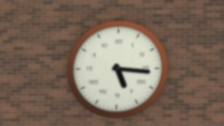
5:16
